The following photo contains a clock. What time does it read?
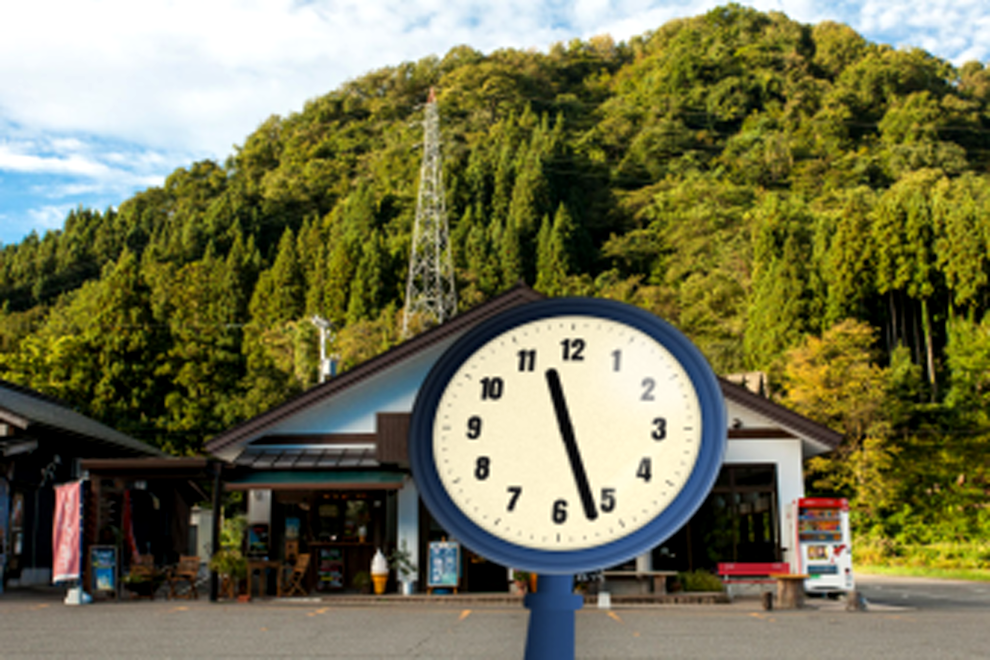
11:27
